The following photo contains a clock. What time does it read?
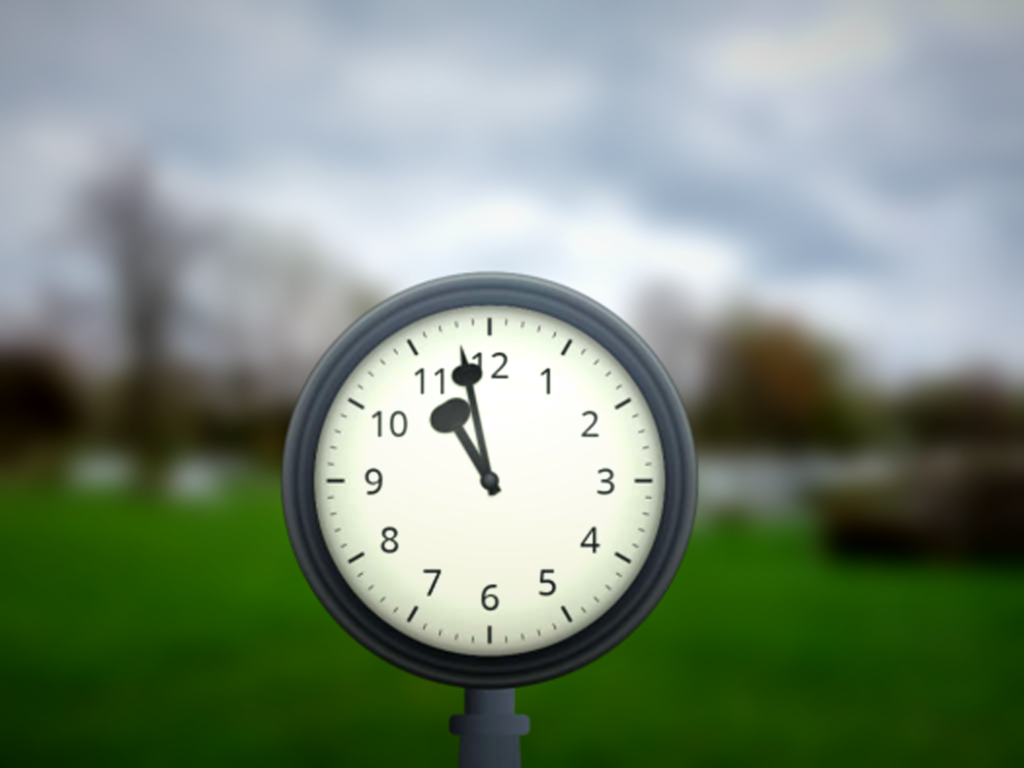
10:58
